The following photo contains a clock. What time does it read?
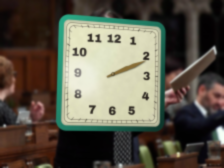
2:11
